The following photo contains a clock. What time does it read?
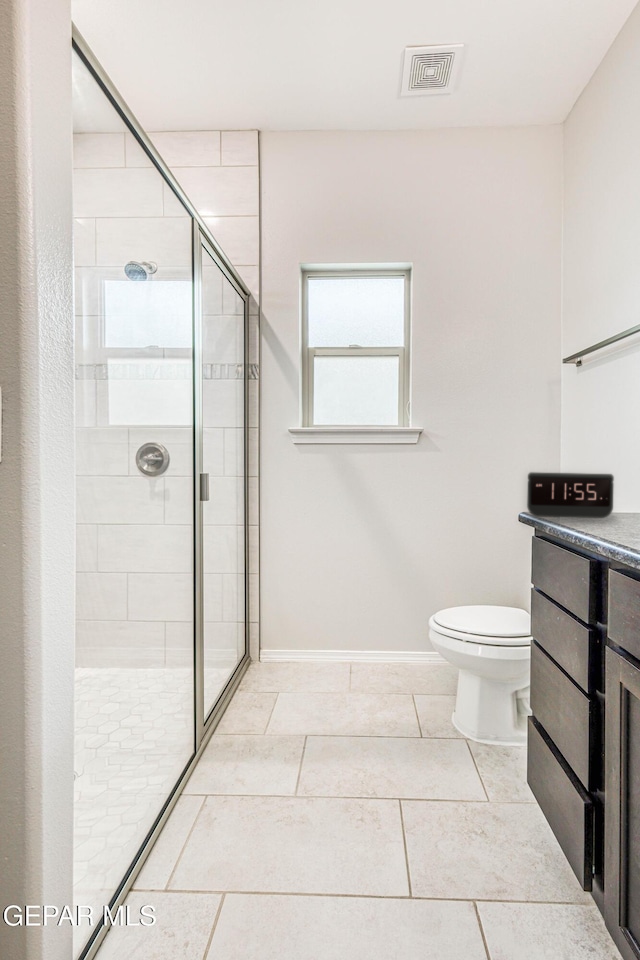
11:55
